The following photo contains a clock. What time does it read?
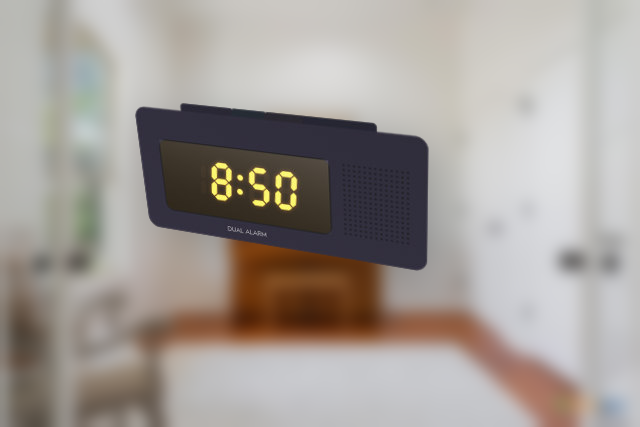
8:50
